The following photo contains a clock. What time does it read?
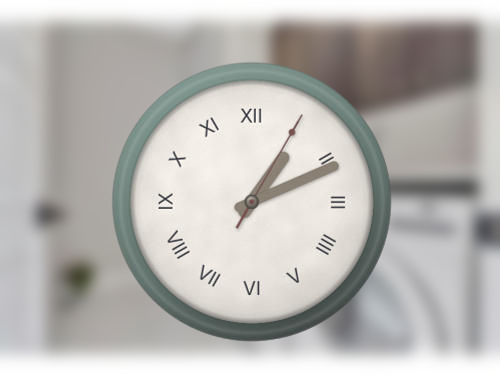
1:11:05
